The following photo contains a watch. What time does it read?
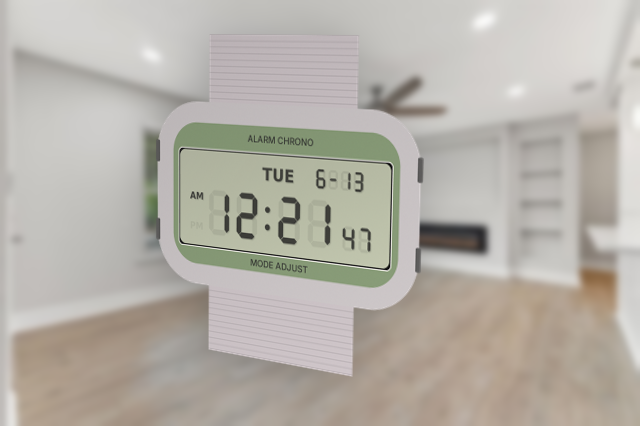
12:21:47
